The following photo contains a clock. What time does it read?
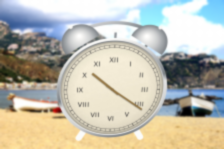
10:21
